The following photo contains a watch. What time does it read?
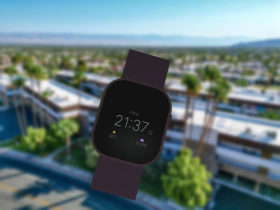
21:37
